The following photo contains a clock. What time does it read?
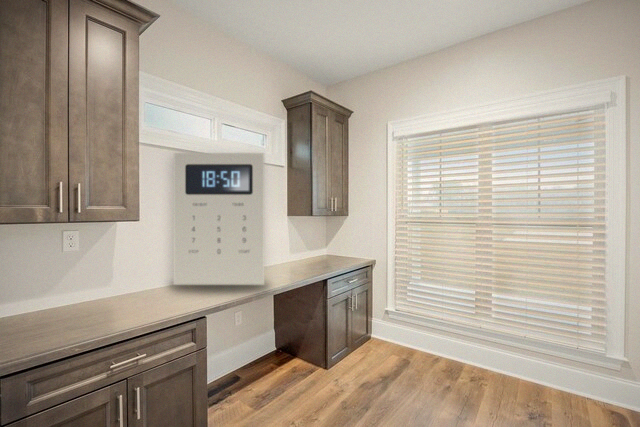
18:50
